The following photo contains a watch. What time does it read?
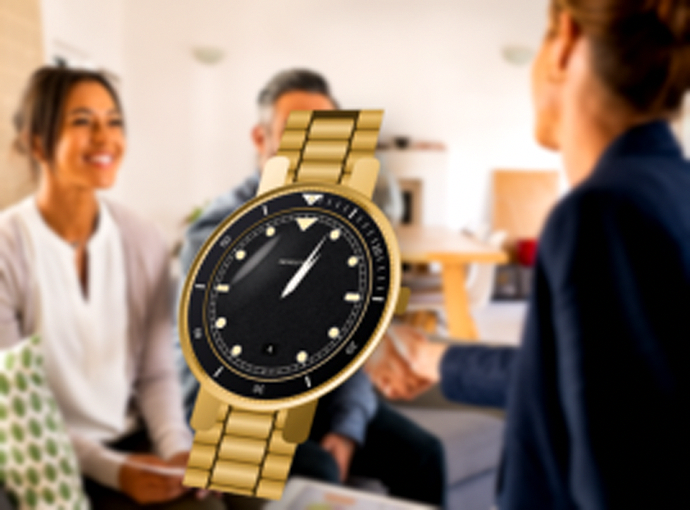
1:04
